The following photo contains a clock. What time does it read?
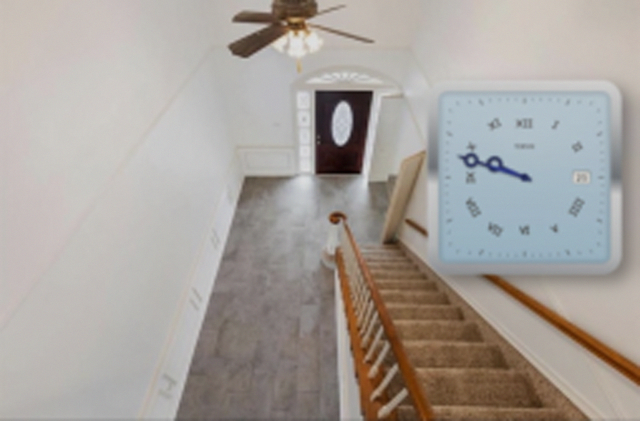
9:48
